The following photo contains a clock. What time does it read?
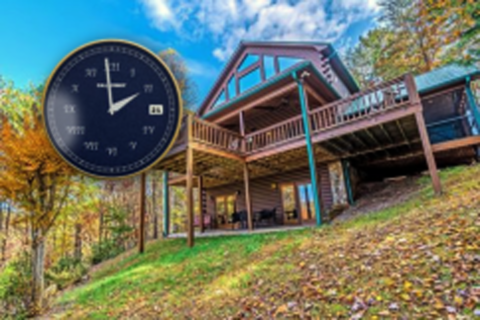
1:59
